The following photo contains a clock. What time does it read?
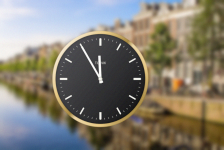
11:55
